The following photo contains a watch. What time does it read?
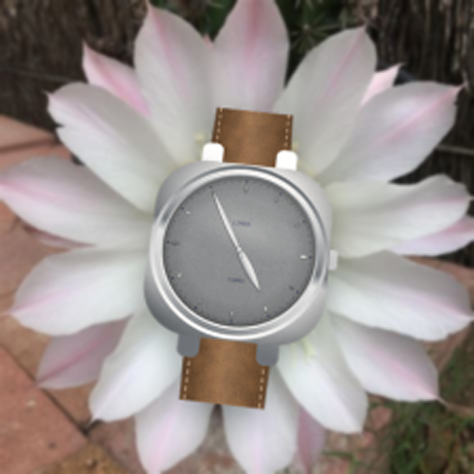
4:55
